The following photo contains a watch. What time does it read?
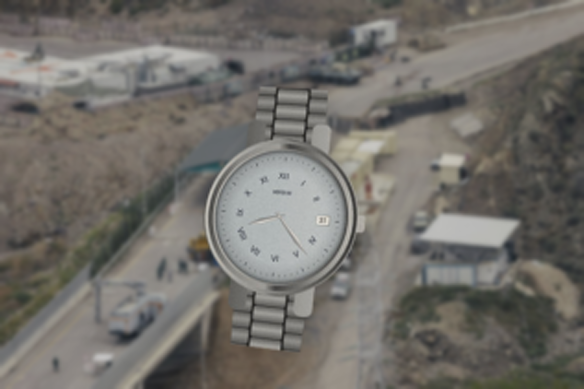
8:23
